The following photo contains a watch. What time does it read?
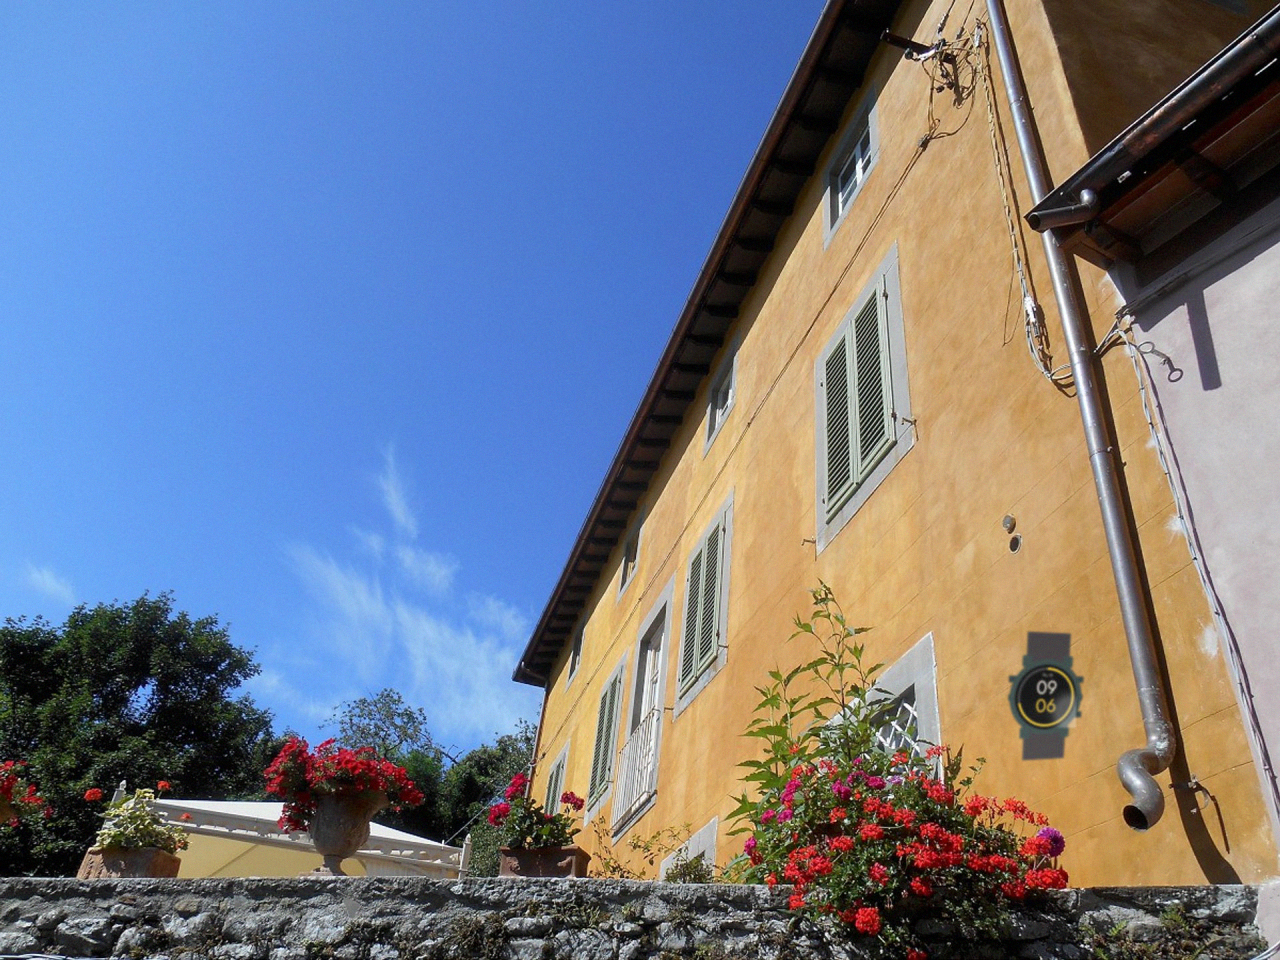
9:06
